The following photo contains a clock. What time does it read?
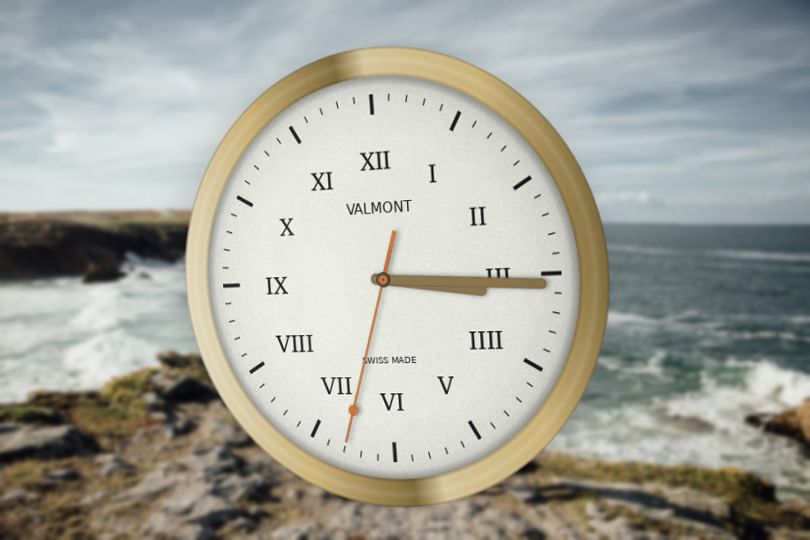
3:15:33
